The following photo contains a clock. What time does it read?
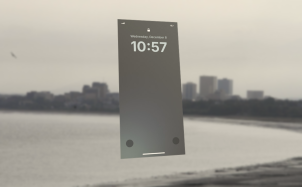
10:57
